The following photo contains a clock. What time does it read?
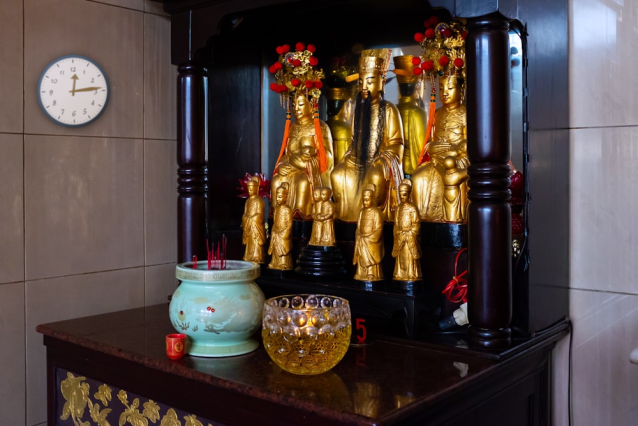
12:14
